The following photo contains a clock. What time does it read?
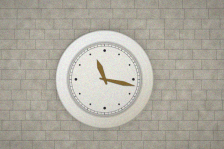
11:17
